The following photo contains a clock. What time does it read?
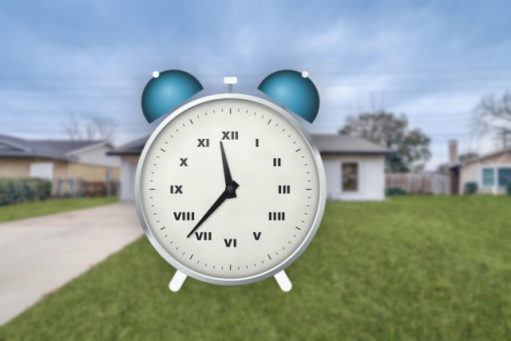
11:37
